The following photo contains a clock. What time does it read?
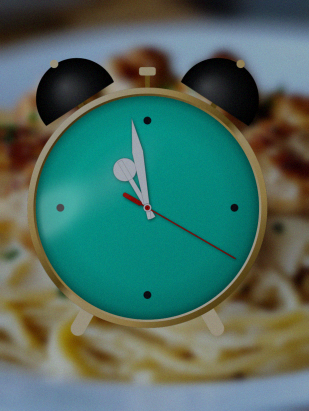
10:58:20
